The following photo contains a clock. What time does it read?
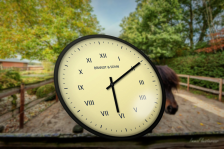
6:10
